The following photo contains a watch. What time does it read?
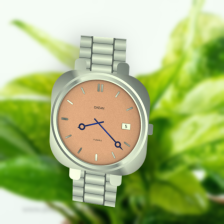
8:22
